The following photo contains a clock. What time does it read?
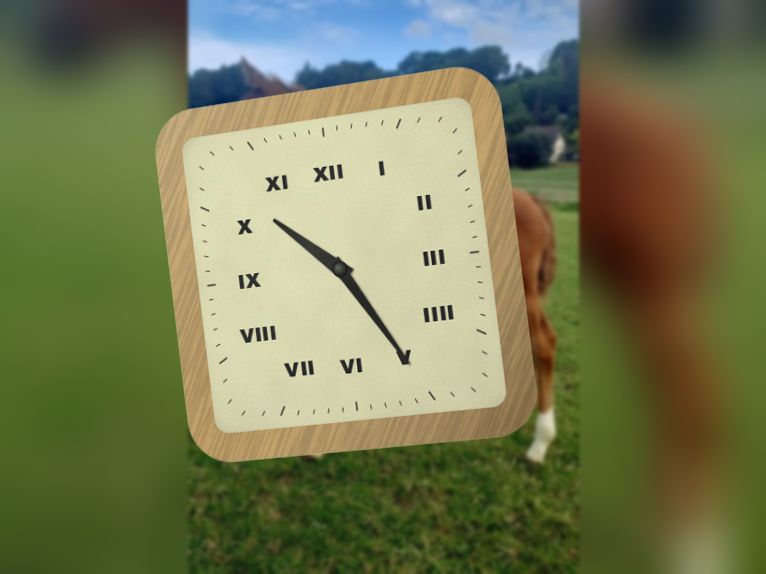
10:25
